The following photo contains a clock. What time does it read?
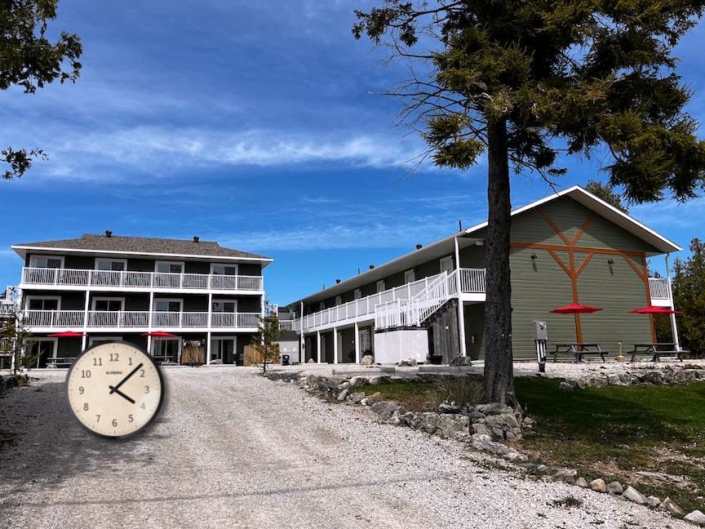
4:08
